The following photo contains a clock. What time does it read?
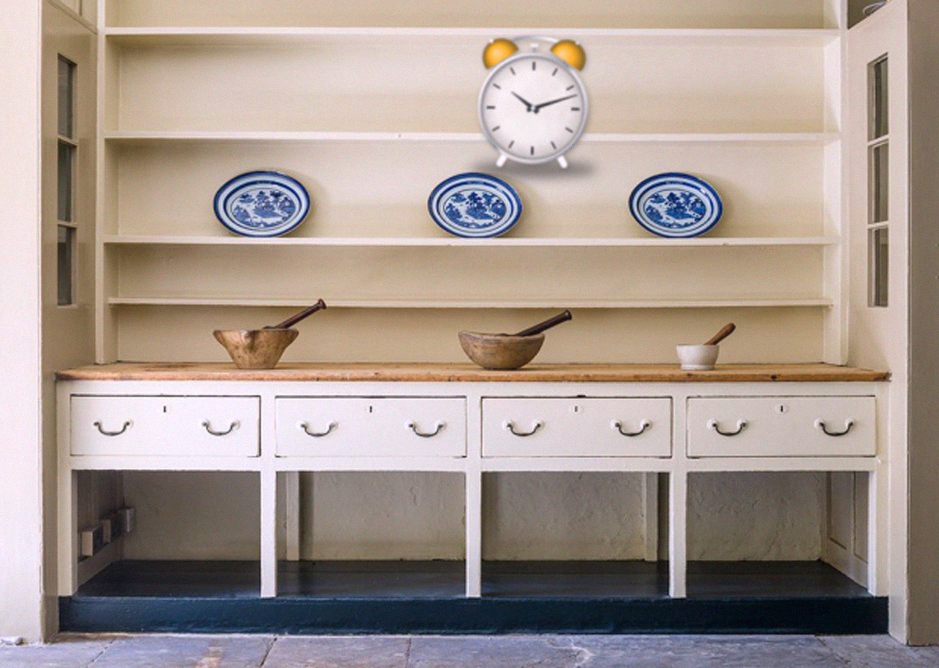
10:12
